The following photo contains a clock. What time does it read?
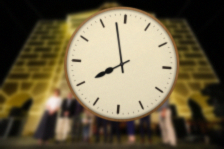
7:58
